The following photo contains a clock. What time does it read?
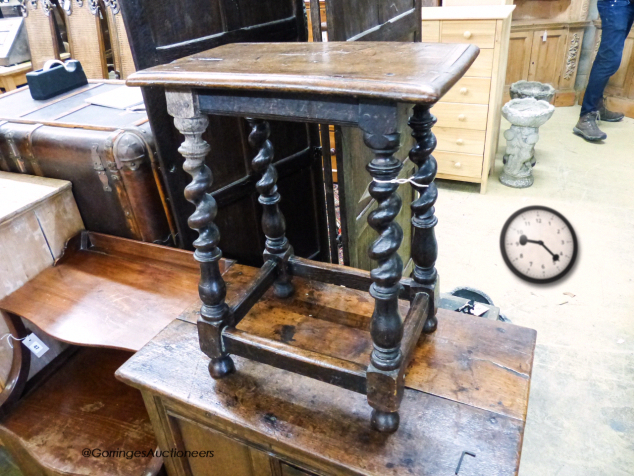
9:23
